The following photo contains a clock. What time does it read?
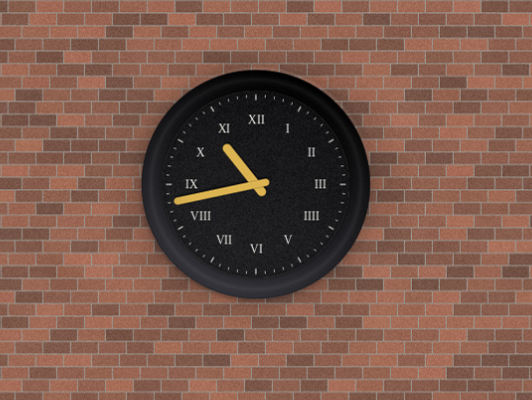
10:43
